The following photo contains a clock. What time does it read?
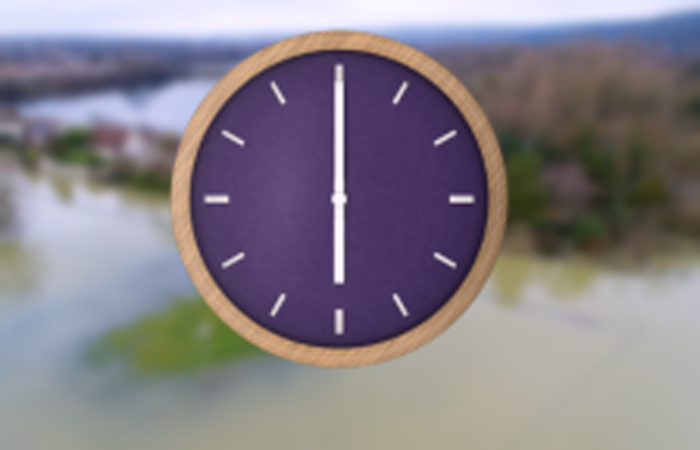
6:00
